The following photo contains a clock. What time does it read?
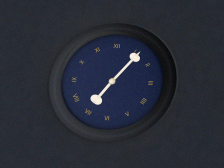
7:06
